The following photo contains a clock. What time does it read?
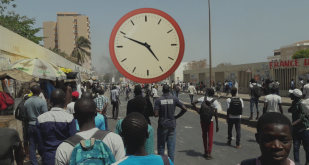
4:49
